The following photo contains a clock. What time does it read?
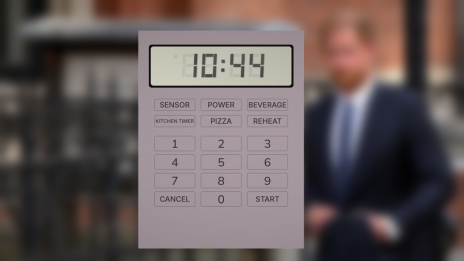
10:44
